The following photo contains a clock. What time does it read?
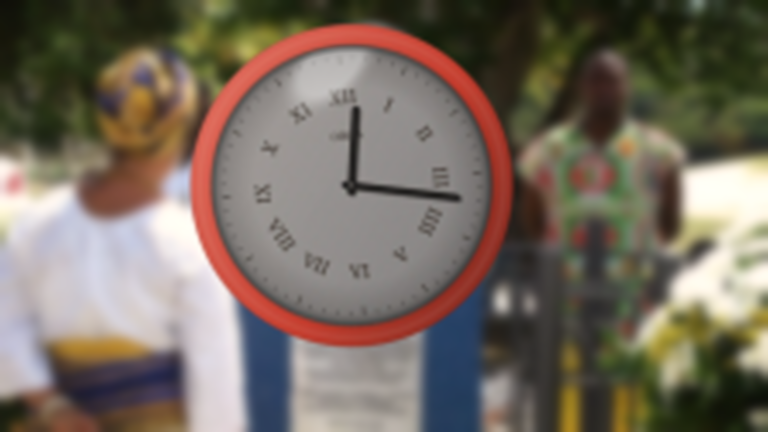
12:17
